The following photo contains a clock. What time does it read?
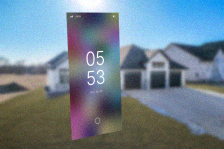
5:53
